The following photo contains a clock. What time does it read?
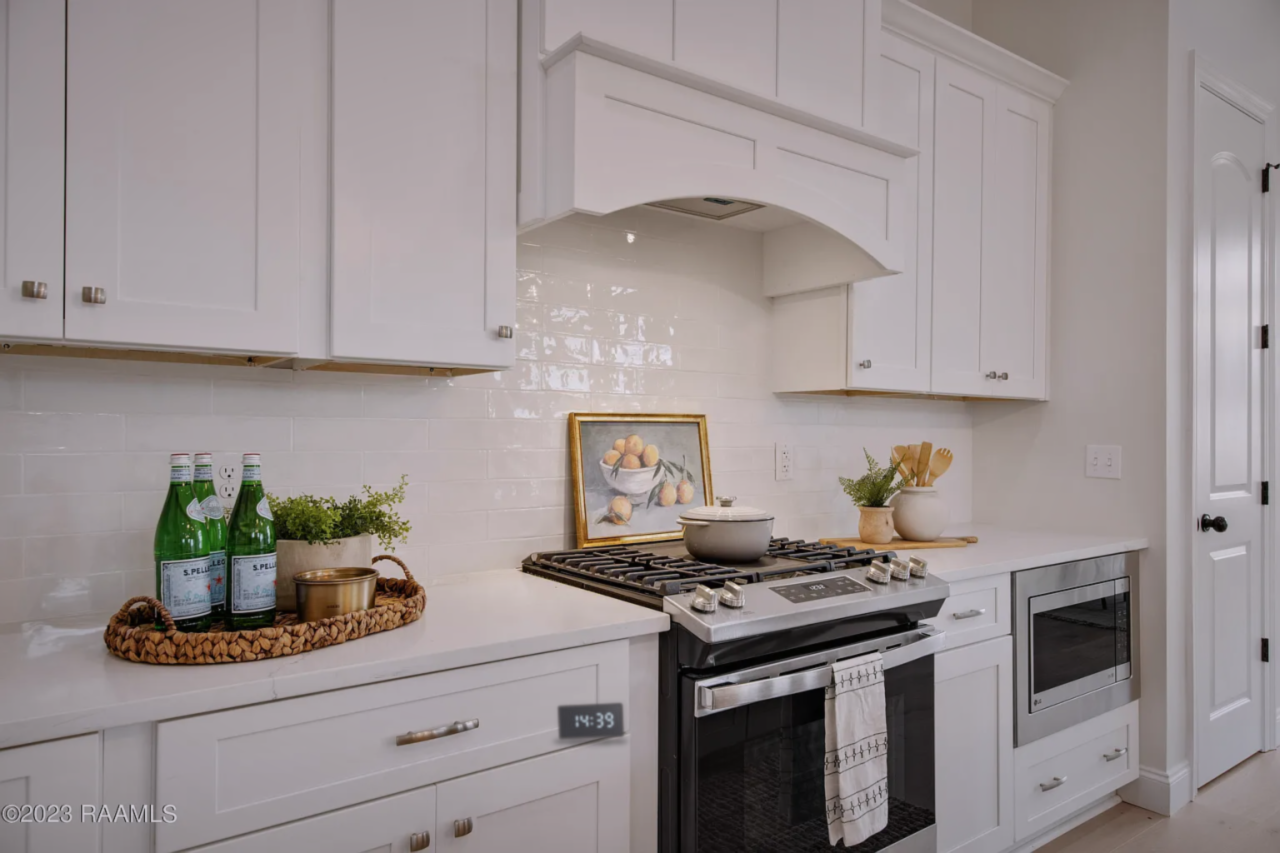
14:39
